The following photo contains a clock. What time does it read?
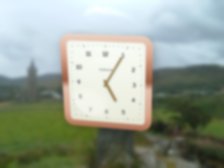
5:05
